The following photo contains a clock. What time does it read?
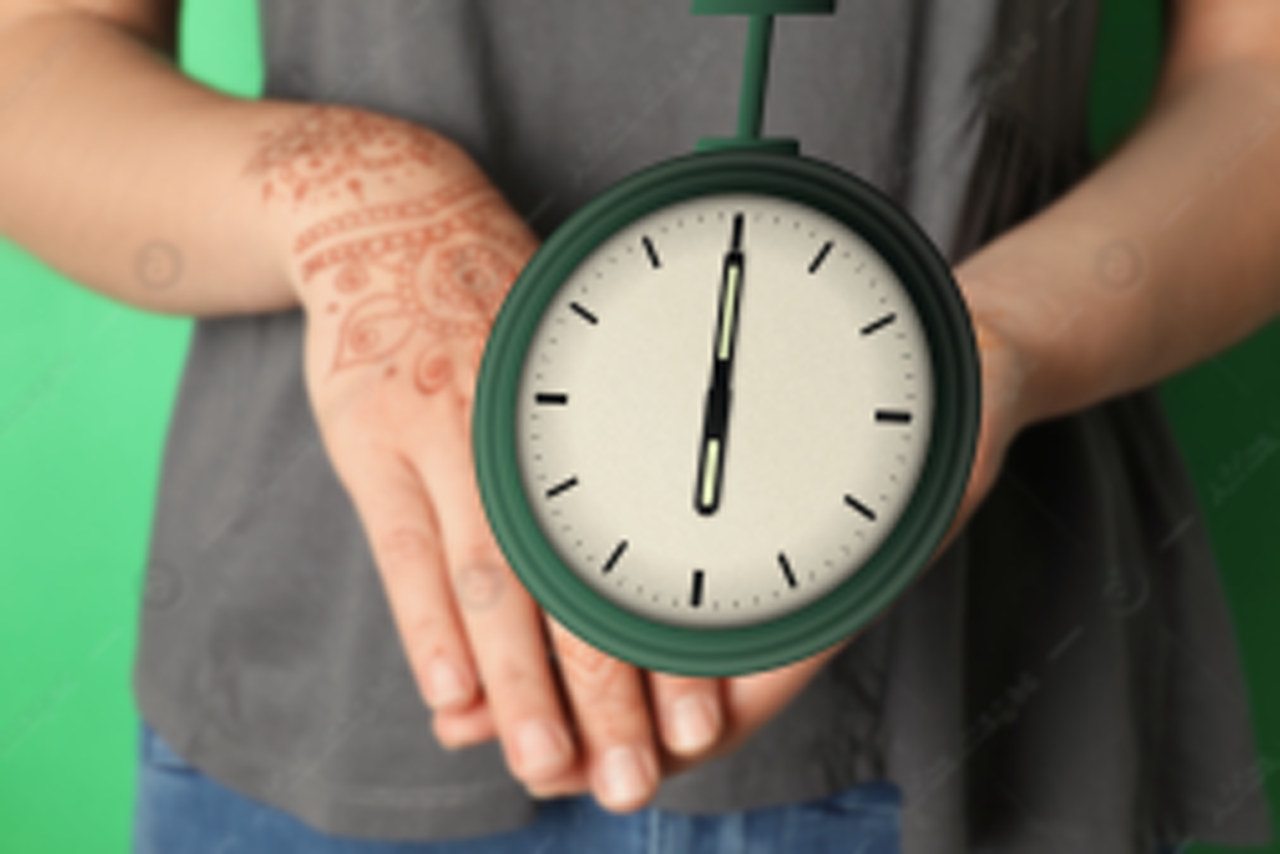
6:00
